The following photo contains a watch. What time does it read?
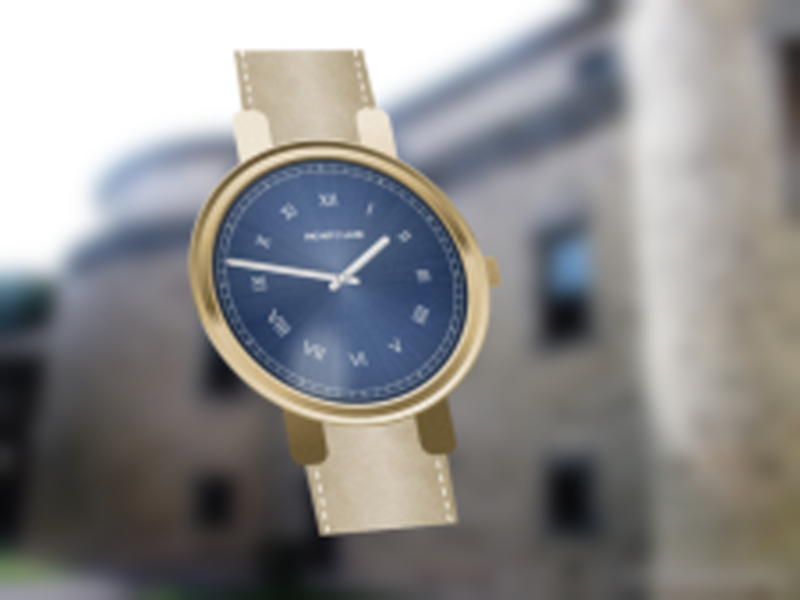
1:47
